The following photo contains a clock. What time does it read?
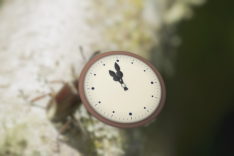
10:59
